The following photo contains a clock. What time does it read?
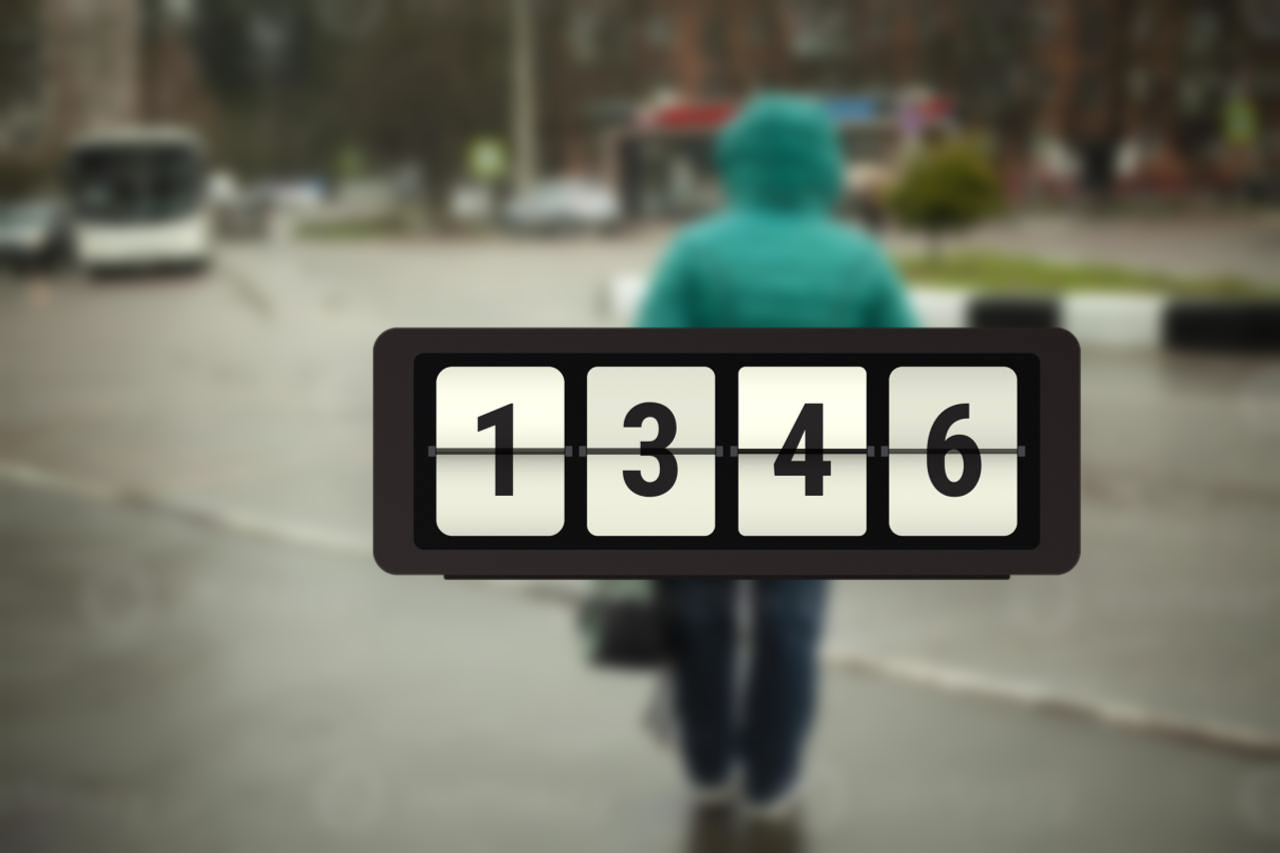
13:46
